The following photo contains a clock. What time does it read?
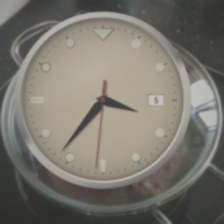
3:36:31
